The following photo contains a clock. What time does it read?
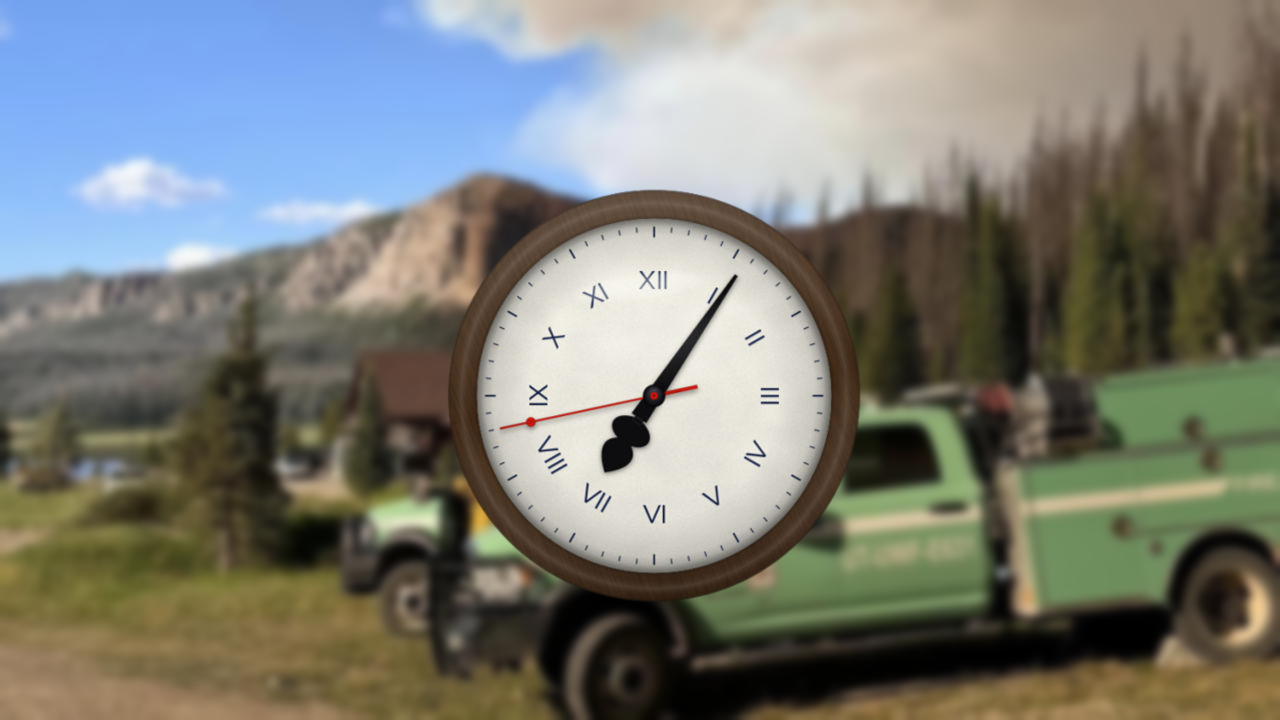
7:05:43
